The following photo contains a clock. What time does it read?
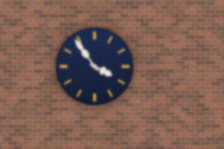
3:54
